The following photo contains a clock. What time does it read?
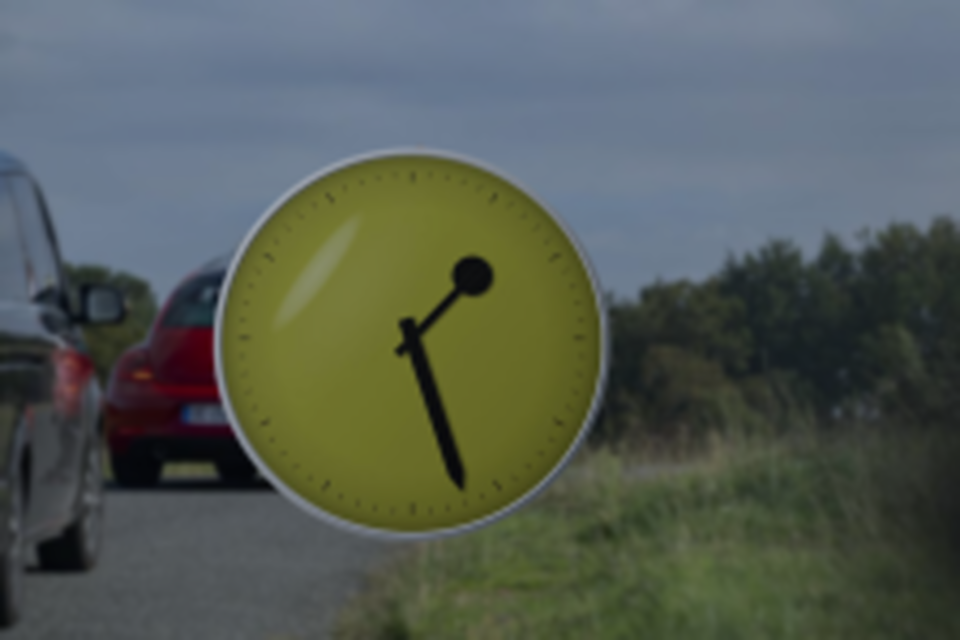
1:27
